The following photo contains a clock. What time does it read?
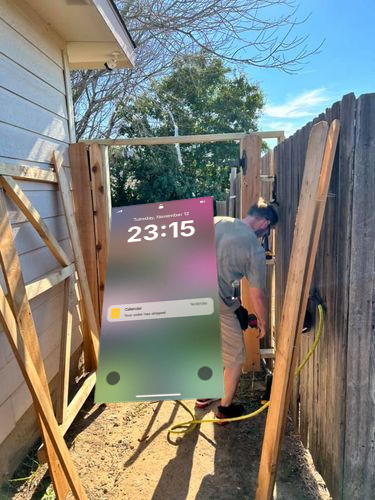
23:15
